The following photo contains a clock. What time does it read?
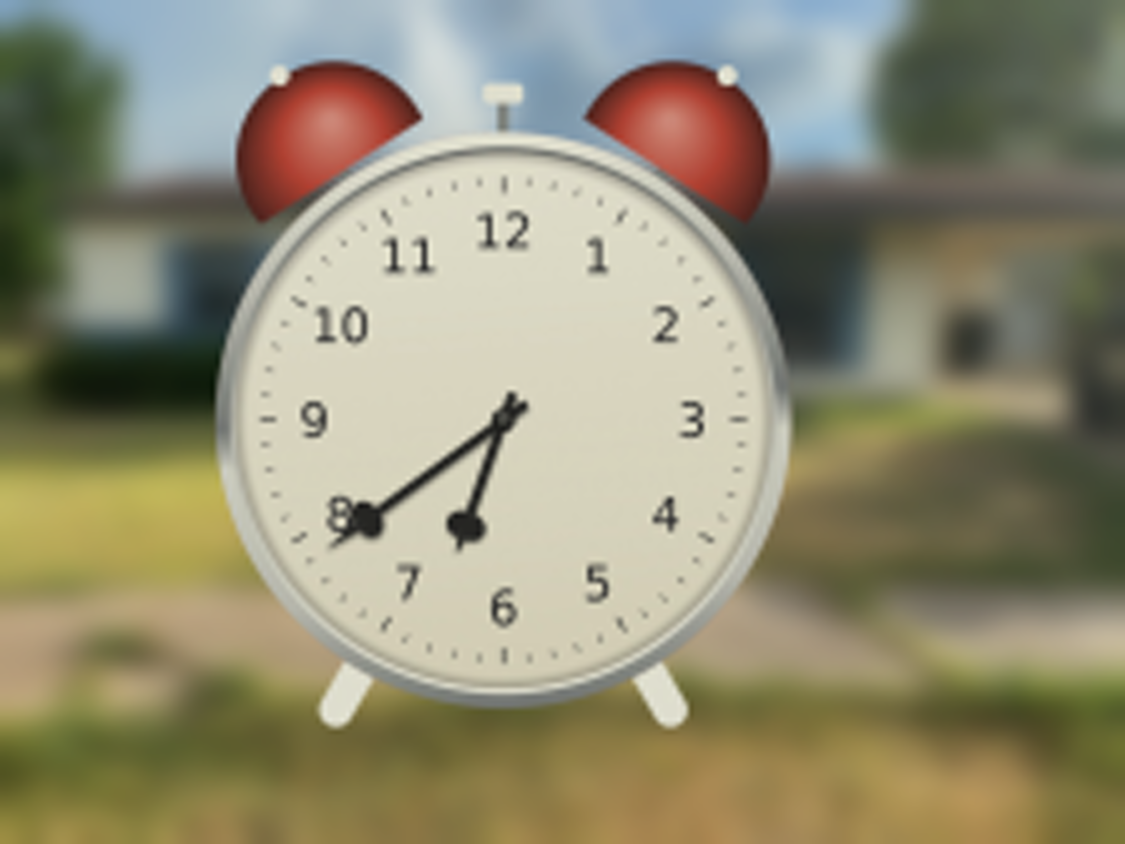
6:39
